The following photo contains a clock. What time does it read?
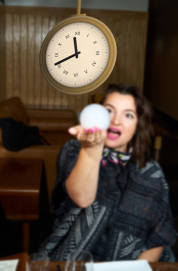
11:41
